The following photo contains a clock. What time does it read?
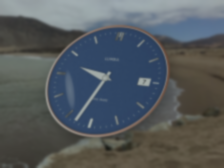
9:33
